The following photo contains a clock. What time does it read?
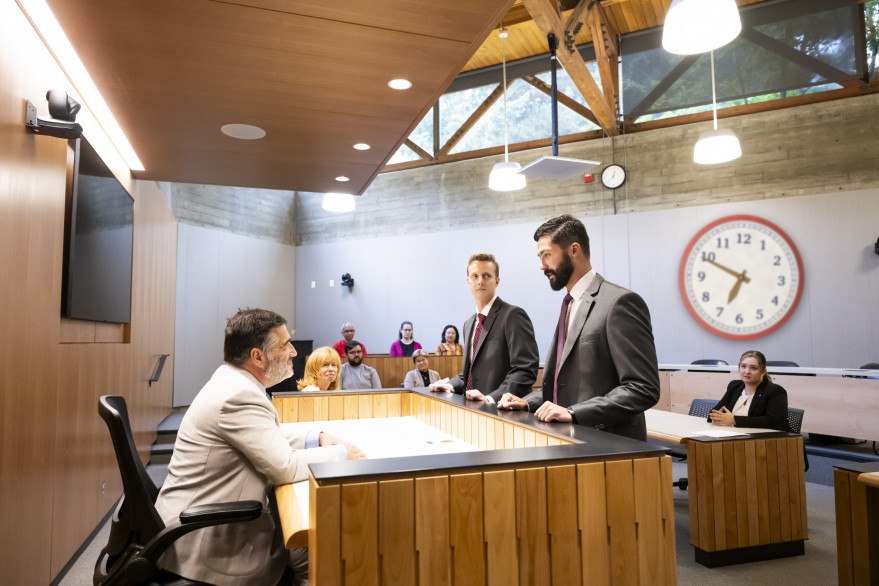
6:49
